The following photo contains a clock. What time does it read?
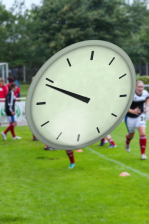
9:49
